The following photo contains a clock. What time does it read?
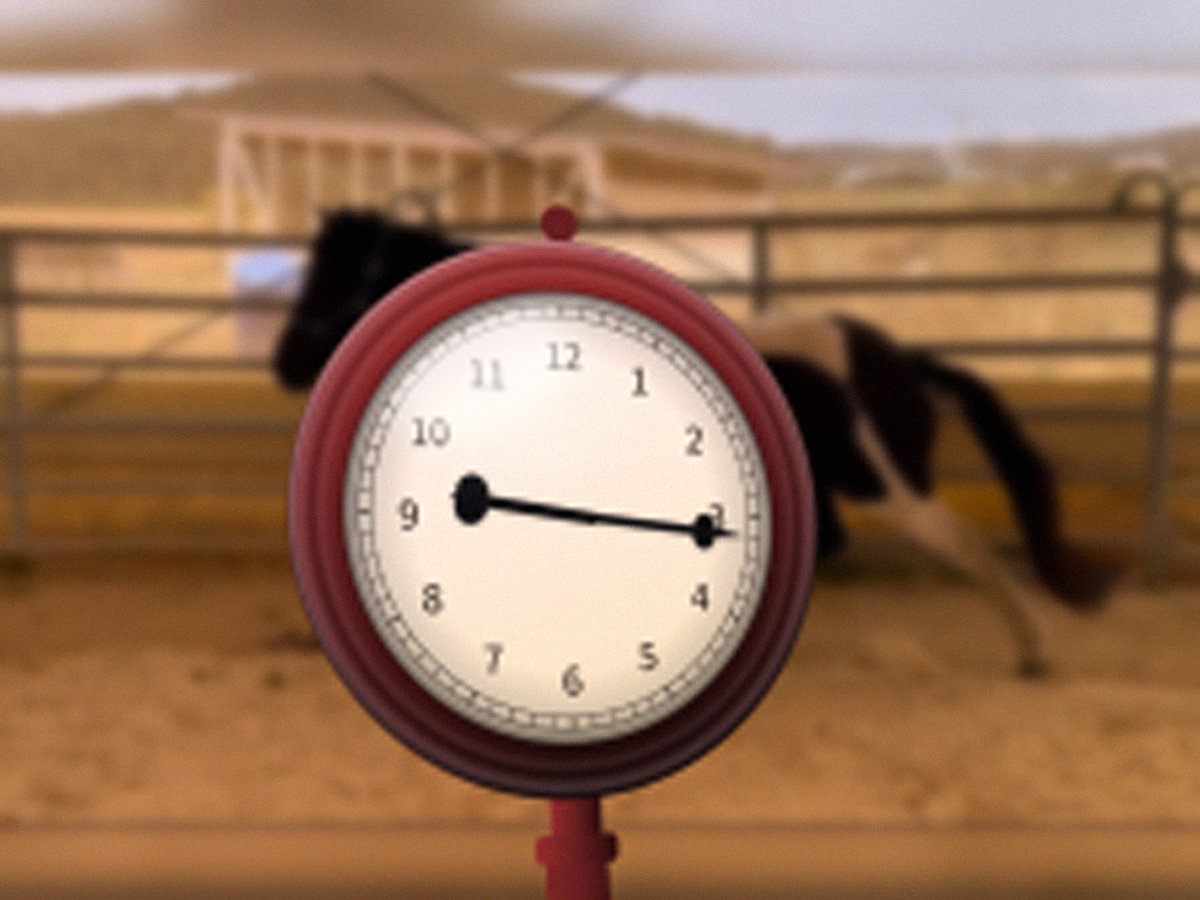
9:16
